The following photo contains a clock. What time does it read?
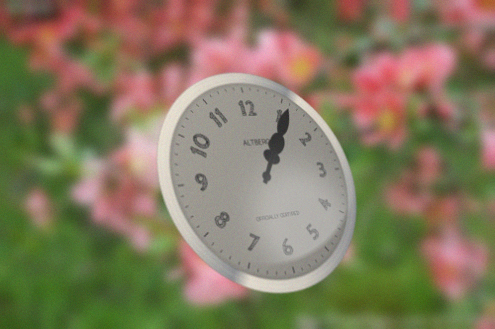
1:06
